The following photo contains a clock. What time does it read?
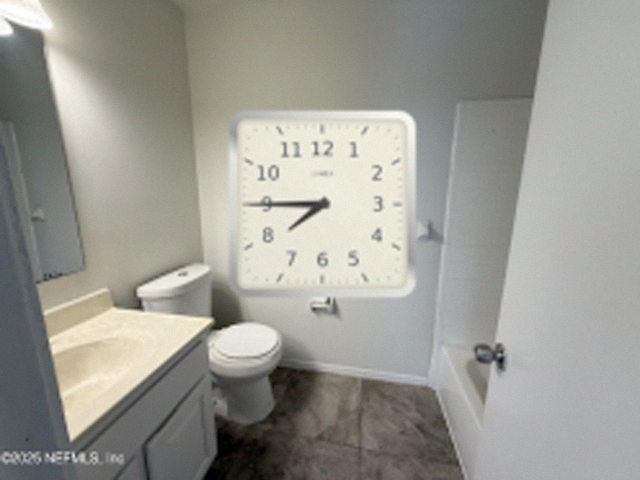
7:45
